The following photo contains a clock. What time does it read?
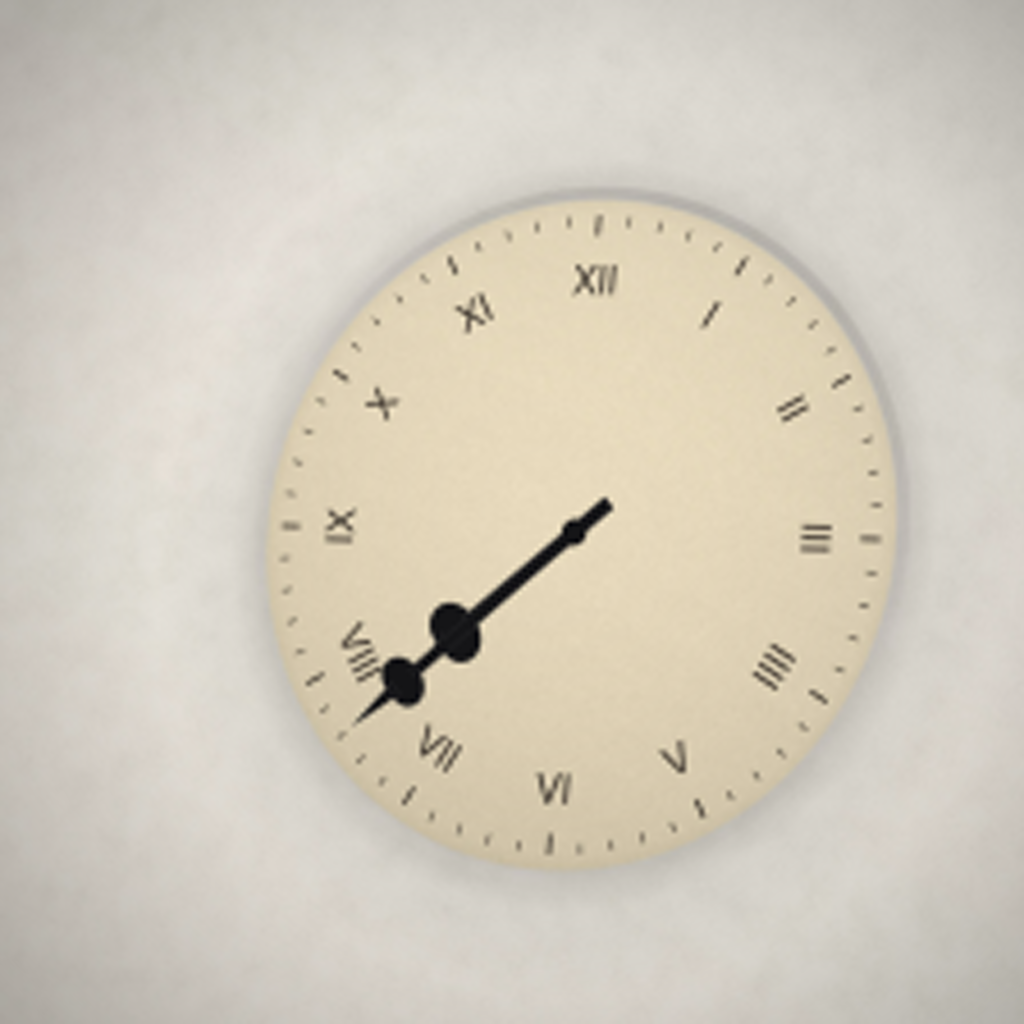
7:38
